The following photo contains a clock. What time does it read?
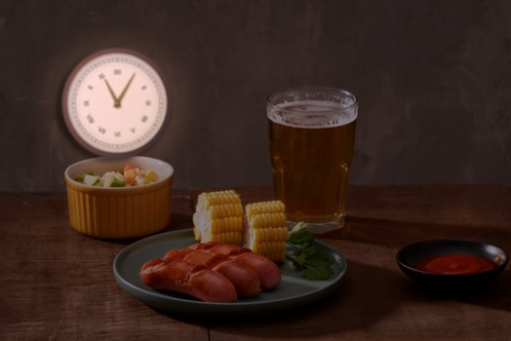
11:05
